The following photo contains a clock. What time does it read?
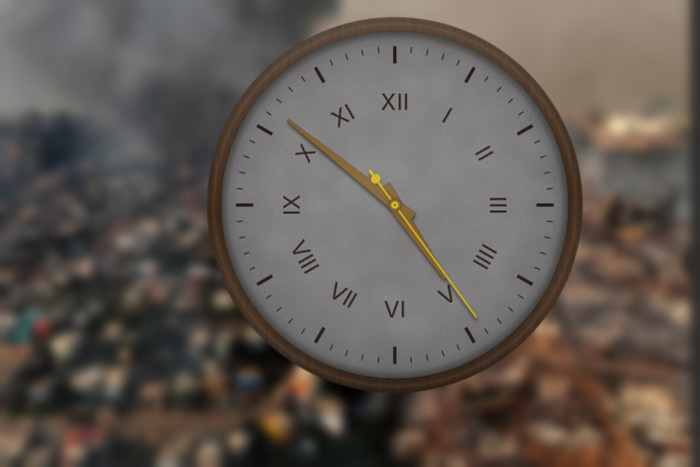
4:51:24
